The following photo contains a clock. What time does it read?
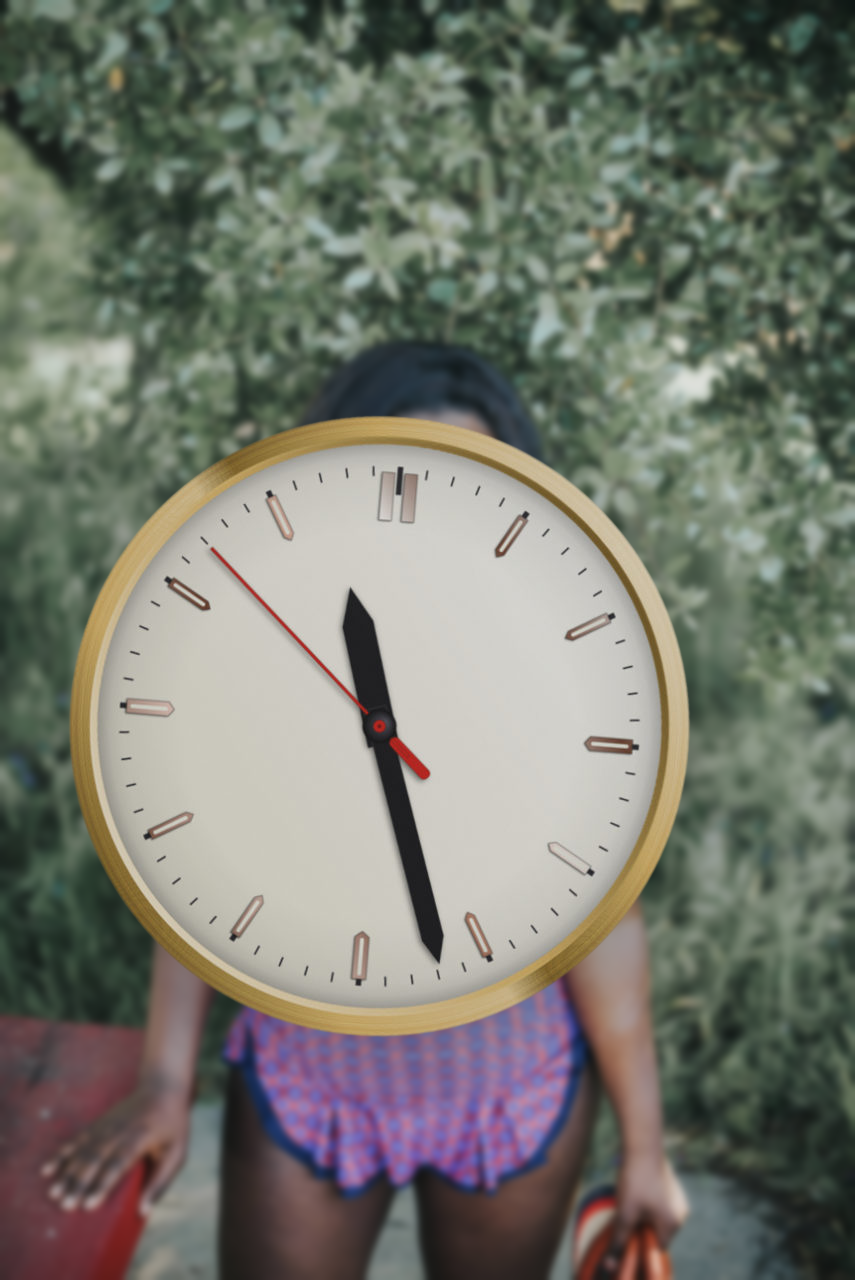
11:26:52
